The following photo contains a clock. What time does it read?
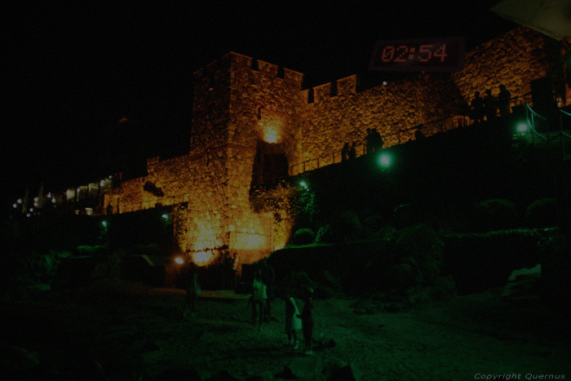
2:54
